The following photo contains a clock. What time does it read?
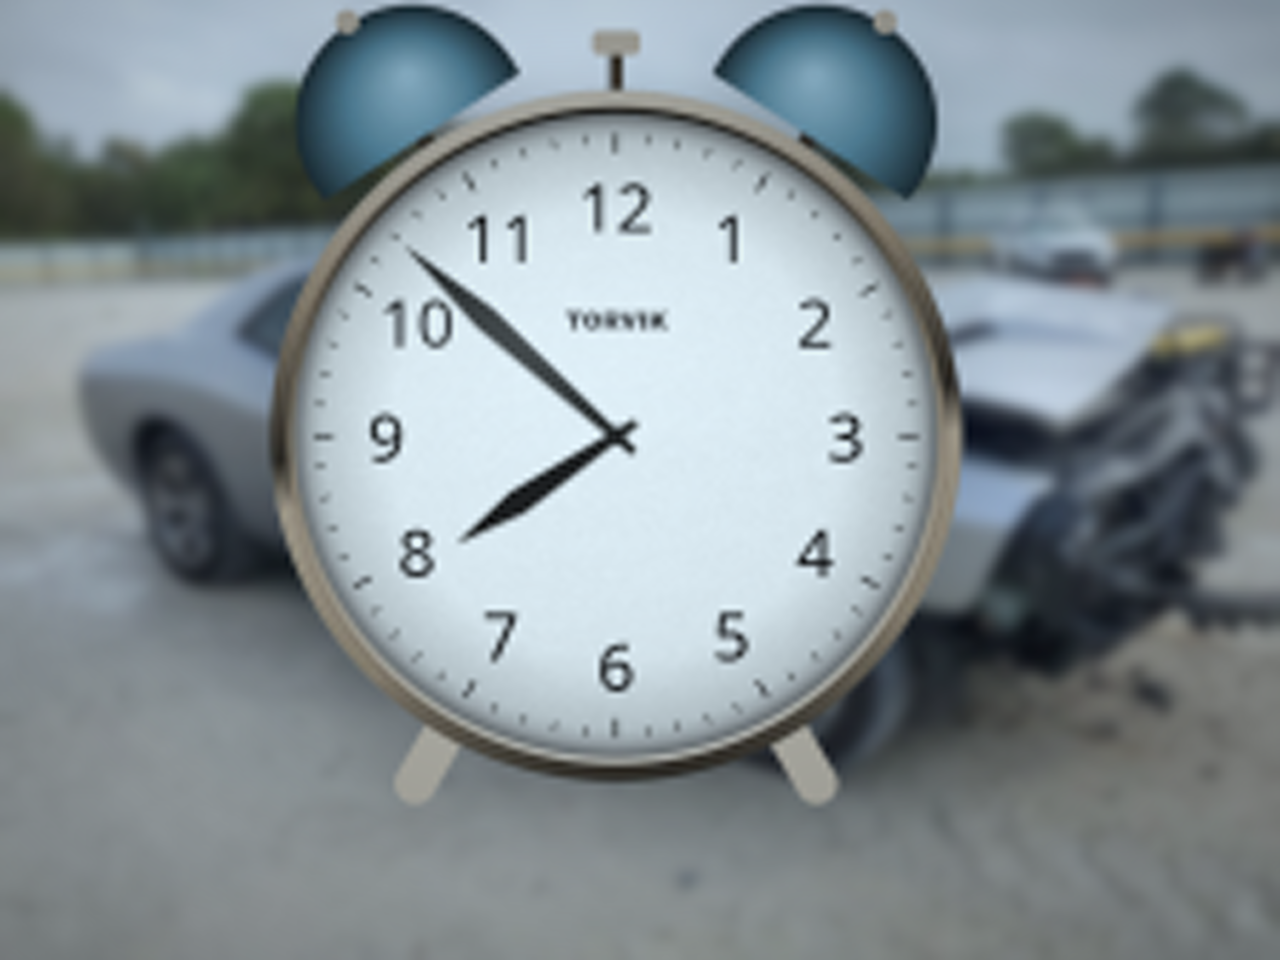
7:52
